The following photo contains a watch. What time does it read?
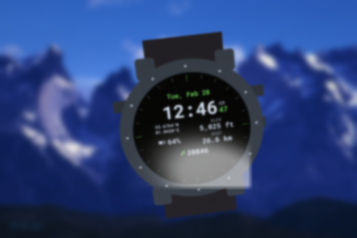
12:46
